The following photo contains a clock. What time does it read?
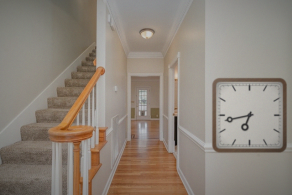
6:43
